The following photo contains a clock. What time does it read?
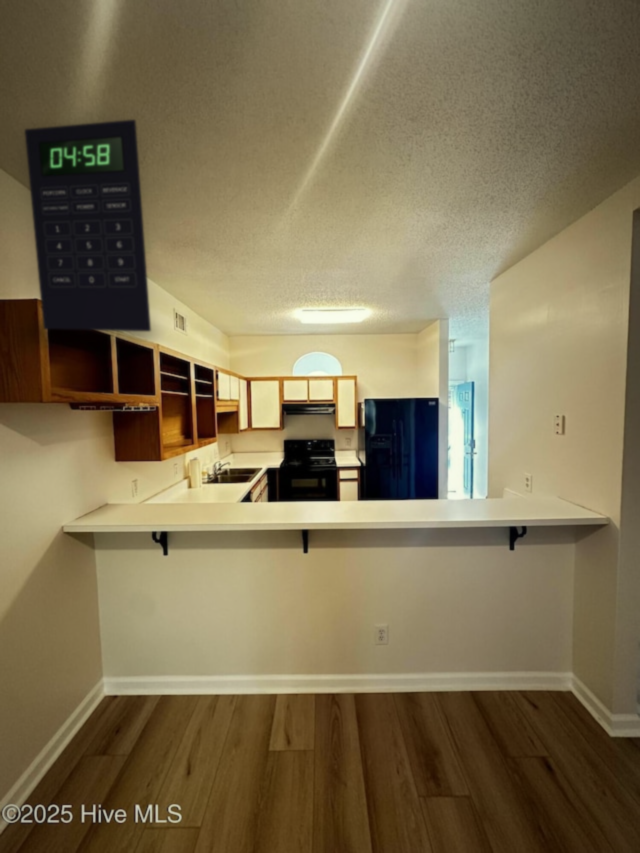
4:58
